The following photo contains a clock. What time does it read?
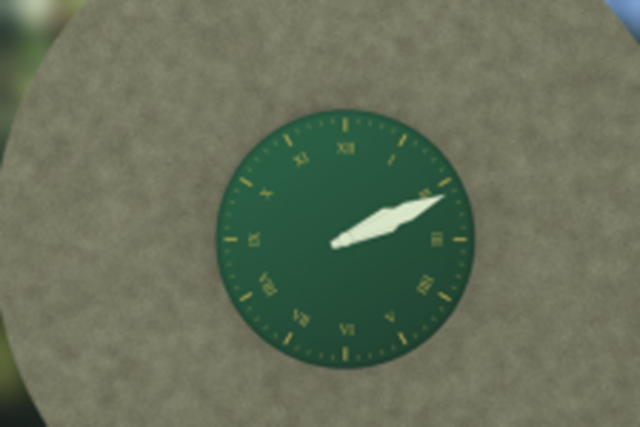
2:11
